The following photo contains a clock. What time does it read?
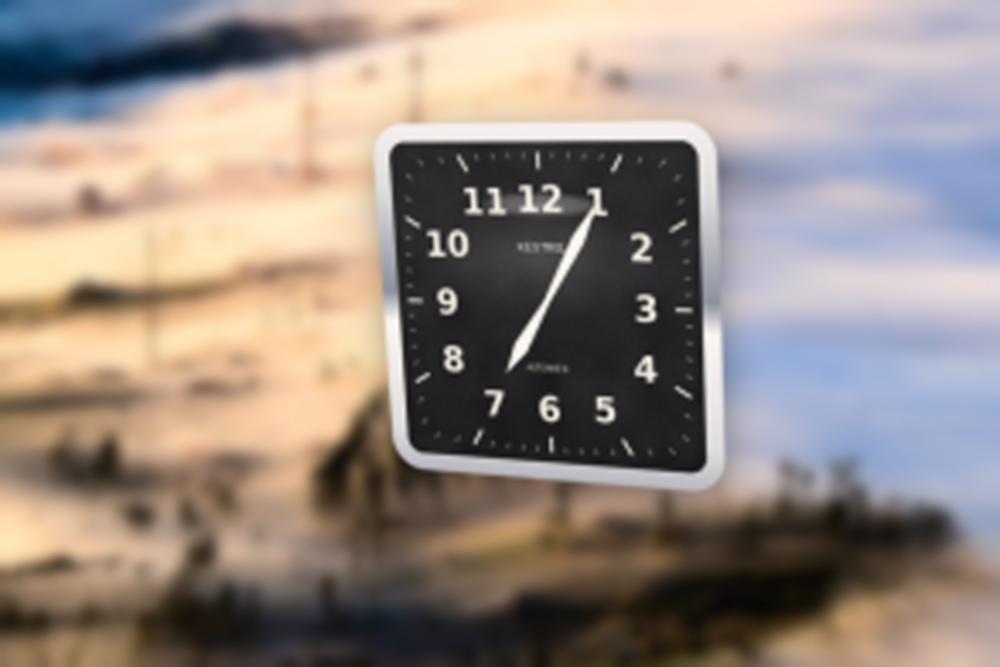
7:05
